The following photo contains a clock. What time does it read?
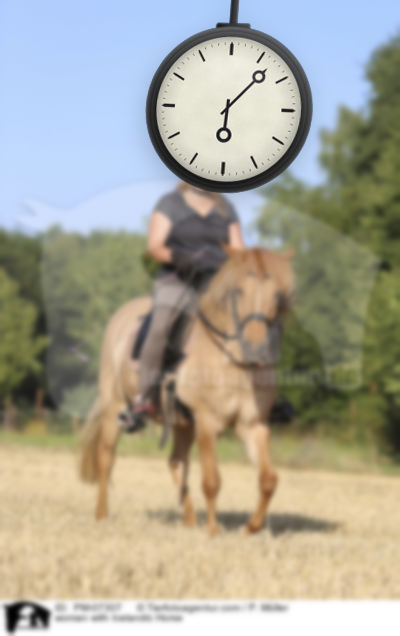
6:07
